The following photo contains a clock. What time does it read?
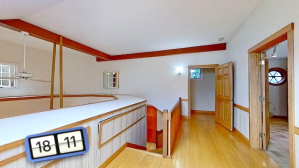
18:11
